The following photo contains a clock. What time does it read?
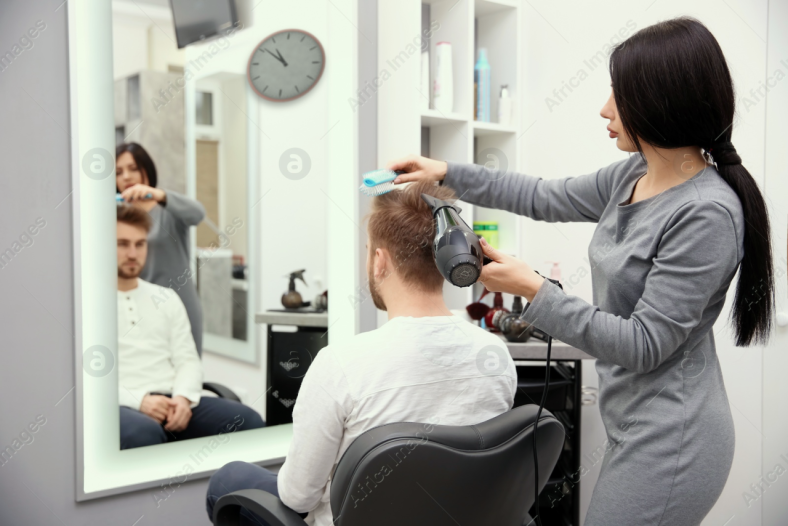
10:51
